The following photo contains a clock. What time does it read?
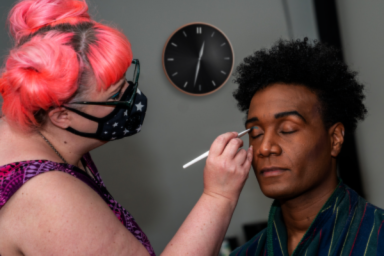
12:32
